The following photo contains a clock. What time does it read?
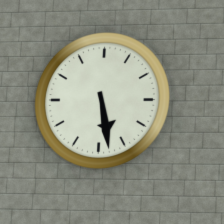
5:28
